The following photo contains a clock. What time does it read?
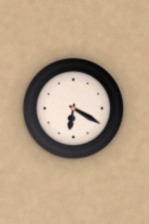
6:20
